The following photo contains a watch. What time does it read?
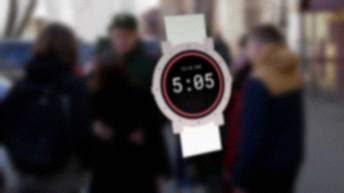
5:05
